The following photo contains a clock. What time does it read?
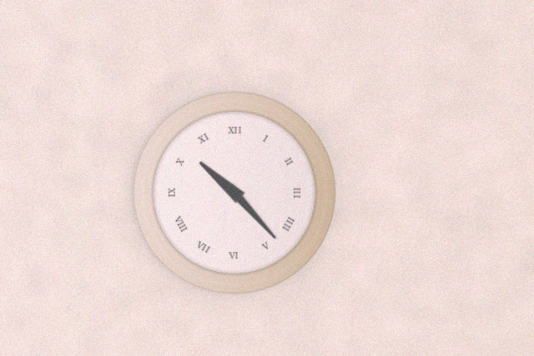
10:23
